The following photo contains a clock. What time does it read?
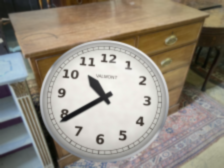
10:39
